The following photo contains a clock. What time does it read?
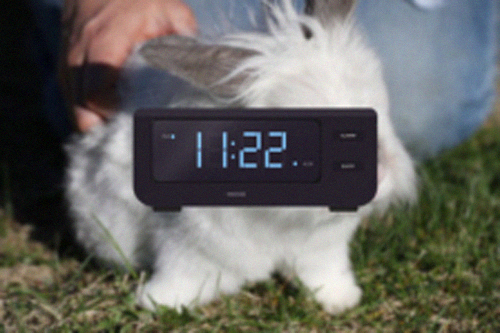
11:22
